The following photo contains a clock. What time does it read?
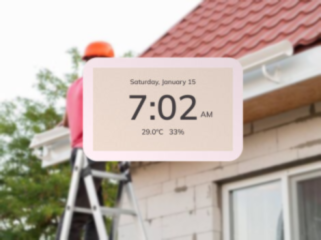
7:02
